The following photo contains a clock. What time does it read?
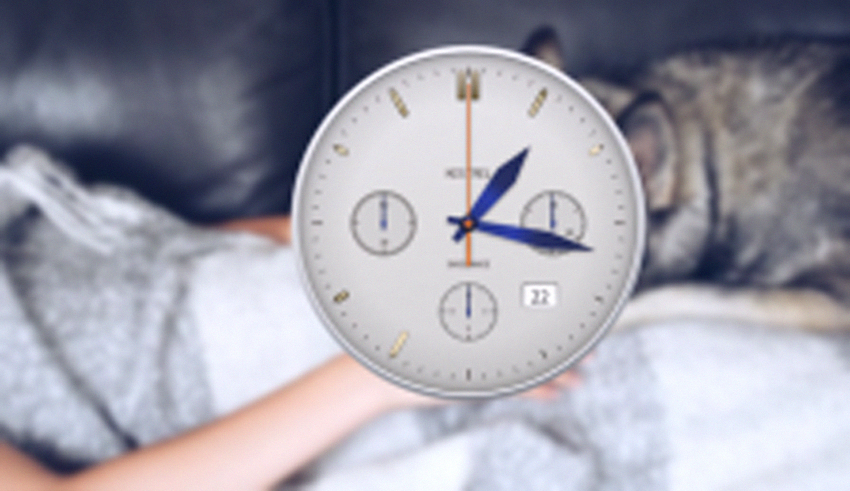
1:17
